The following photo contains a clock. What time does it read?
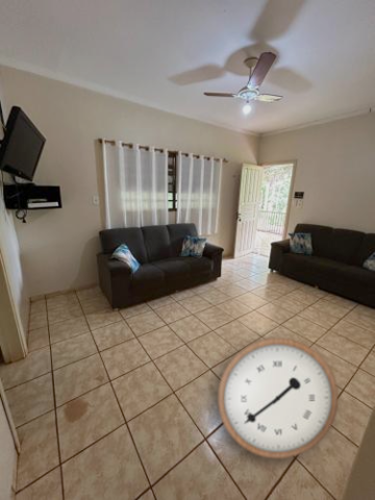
1:39
